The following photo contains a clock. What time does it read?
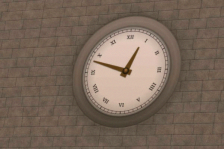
12:48
